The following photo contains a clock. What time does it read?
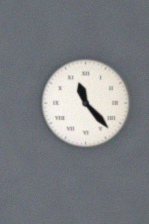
11:23
